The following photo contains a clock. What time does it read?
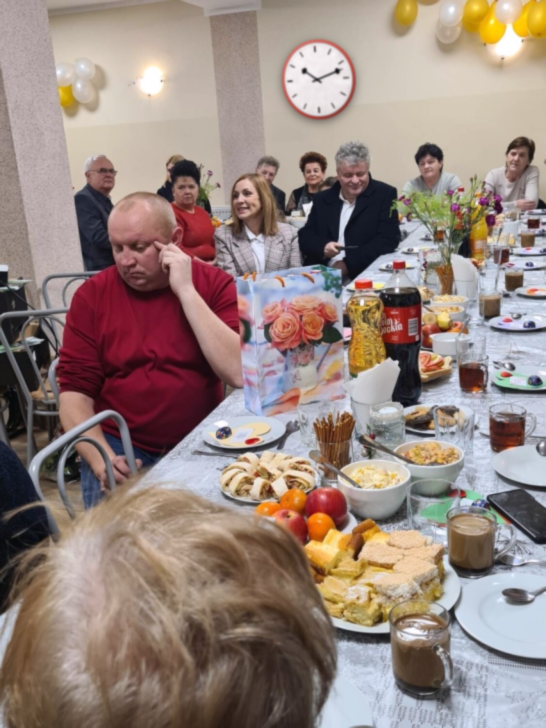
10:12
